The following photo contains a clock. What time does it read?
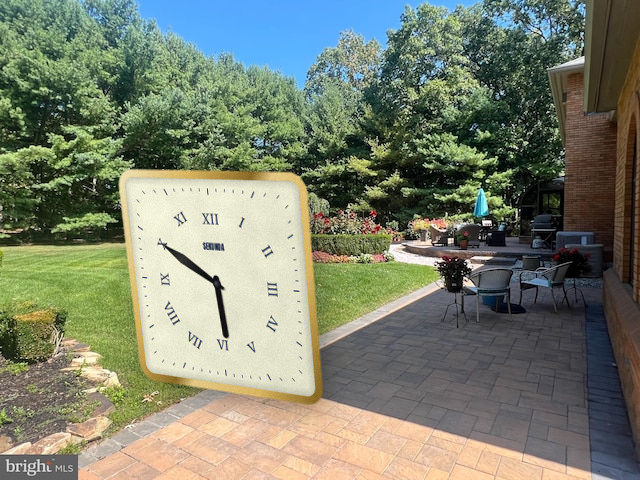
5:50
